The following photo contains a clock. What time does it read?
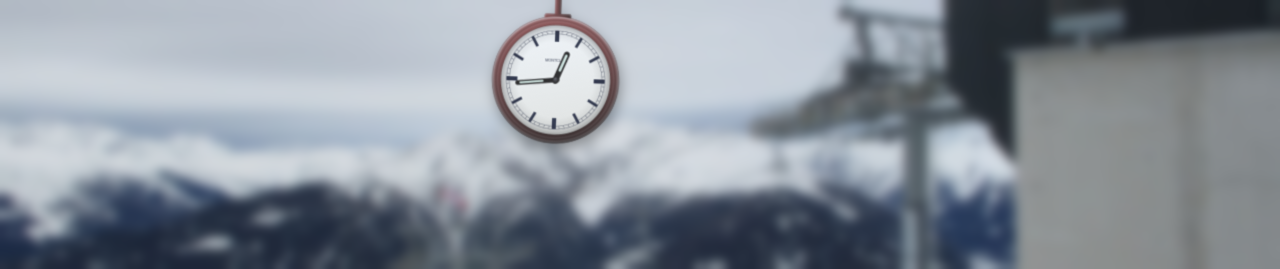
12:44
